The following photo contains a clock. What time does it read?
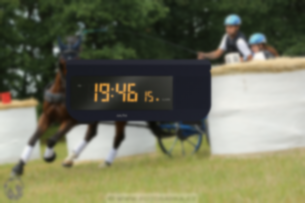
19:46
